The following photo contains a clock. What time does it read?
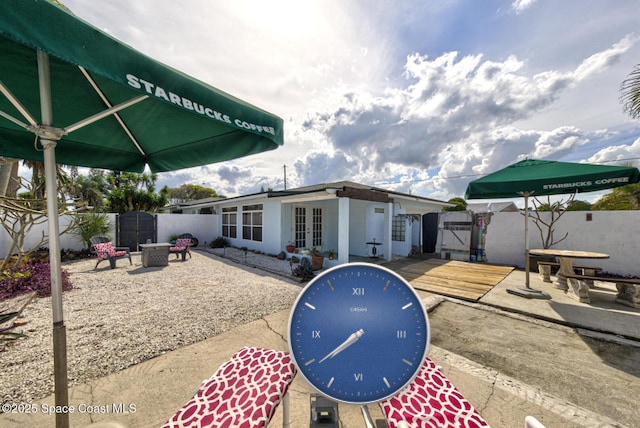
7:39
